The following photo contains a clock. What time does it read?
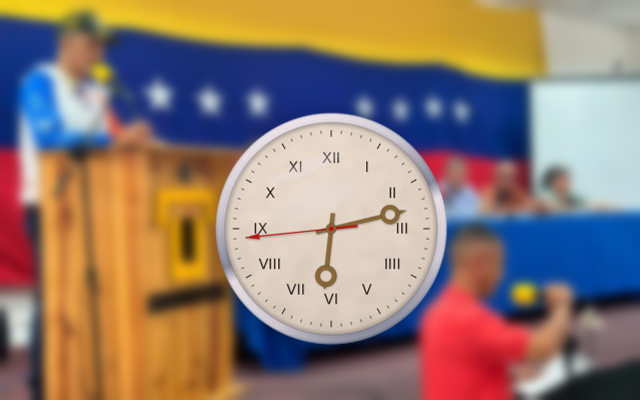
6:12:44
